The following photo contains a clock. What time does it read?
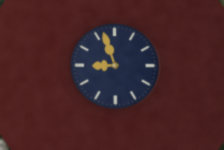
8:57
